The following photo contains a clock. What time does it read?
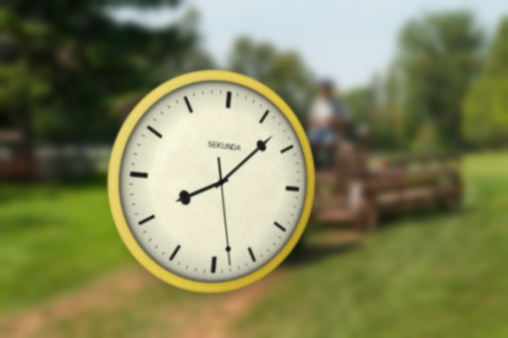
8:07:28
